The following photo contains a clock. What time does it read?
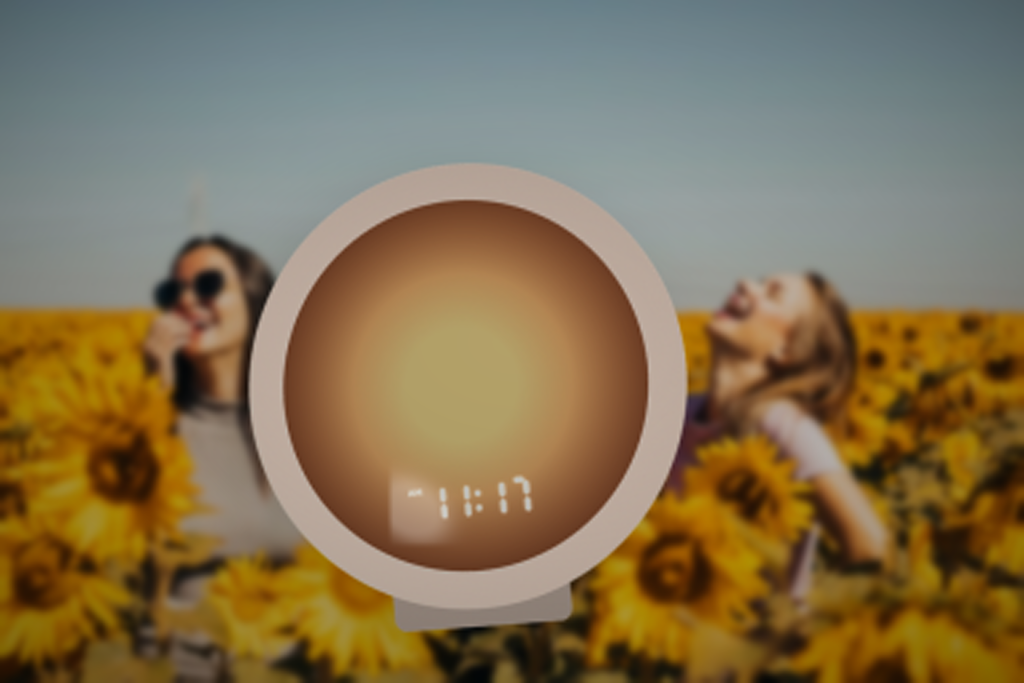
11:17
